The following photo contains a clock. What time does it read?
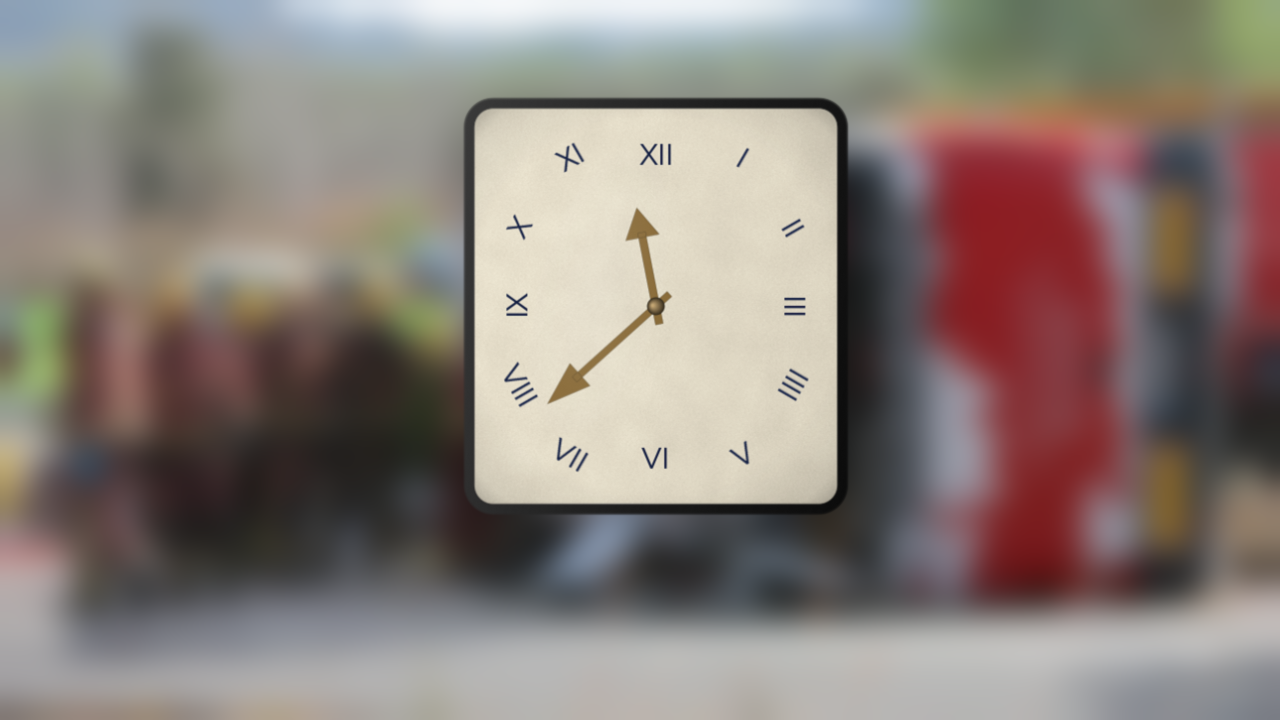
11:38
